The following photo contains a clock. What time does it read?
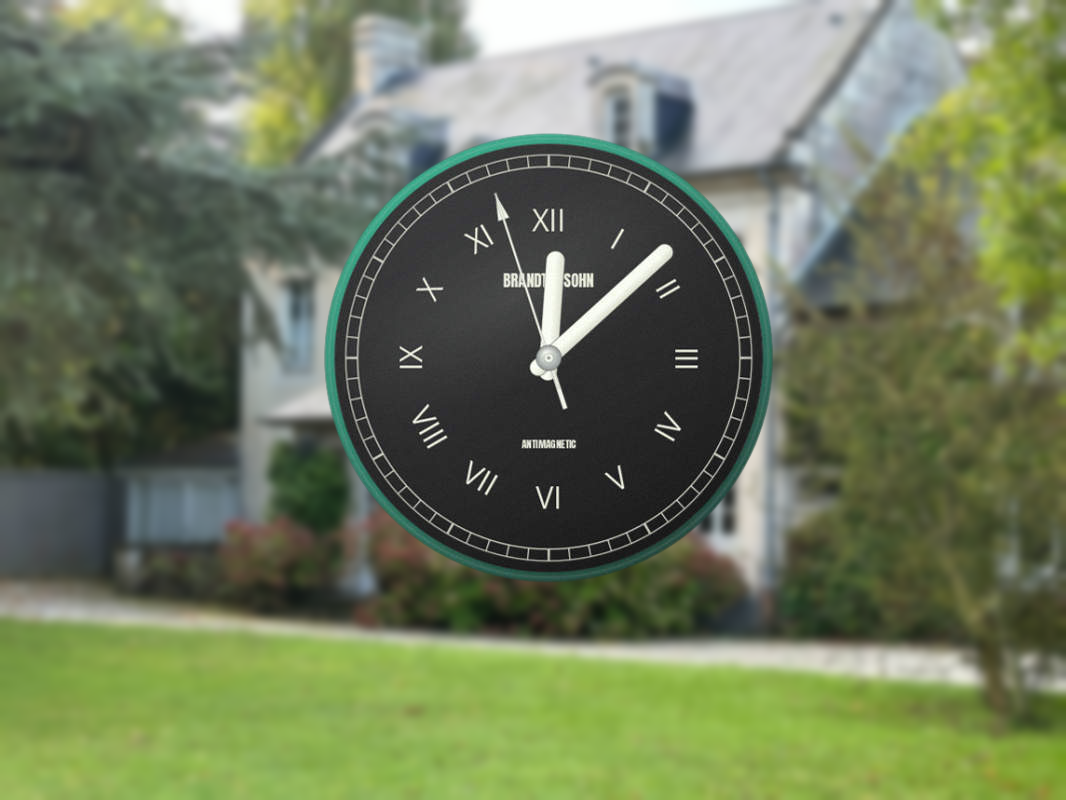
12:07:57
